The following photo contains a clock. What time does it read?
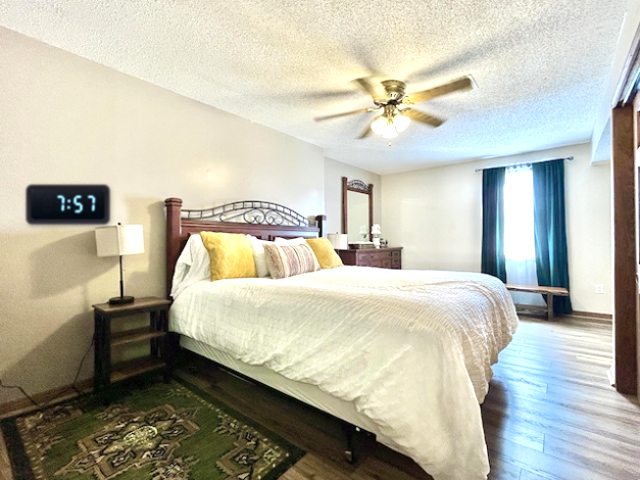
7:57
